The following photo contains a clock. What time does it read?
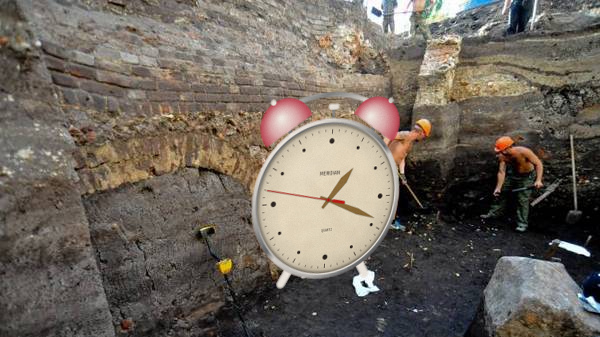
1:18:47
